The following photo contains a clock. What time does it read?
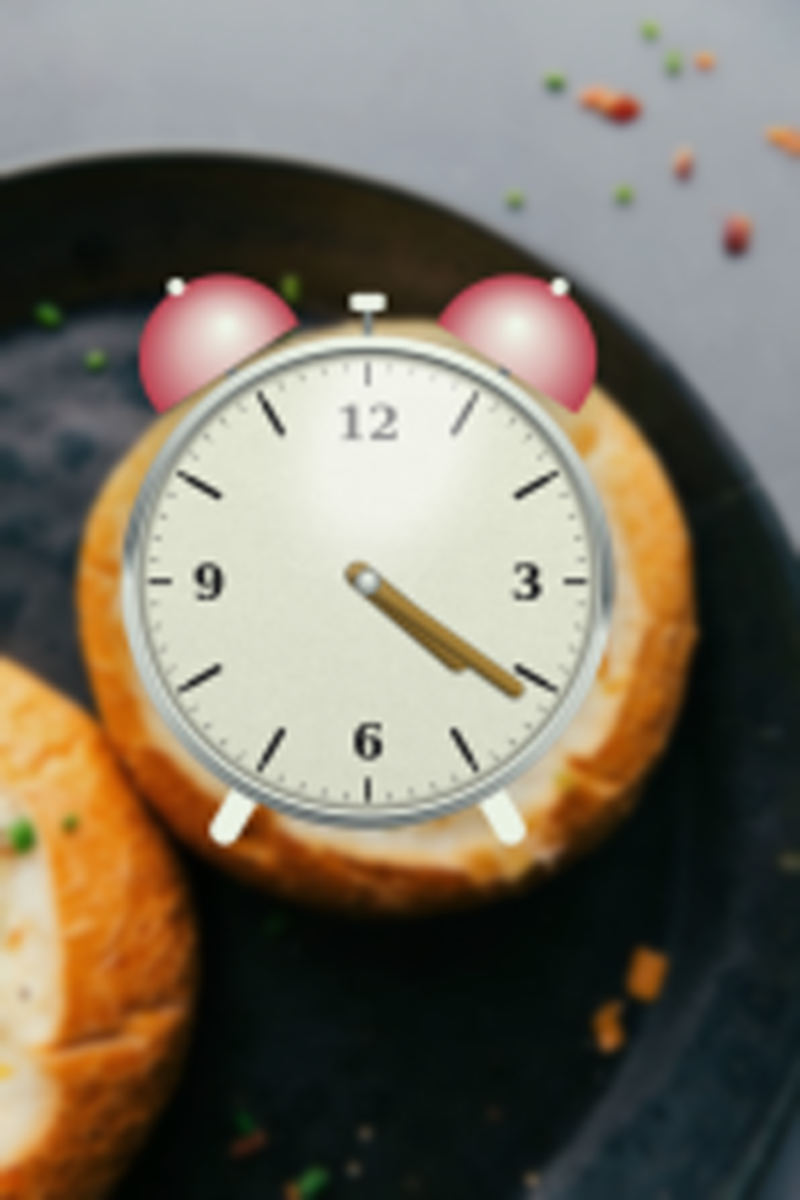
4:21
